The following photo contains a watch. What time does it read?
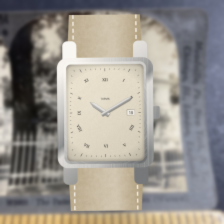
10:10
